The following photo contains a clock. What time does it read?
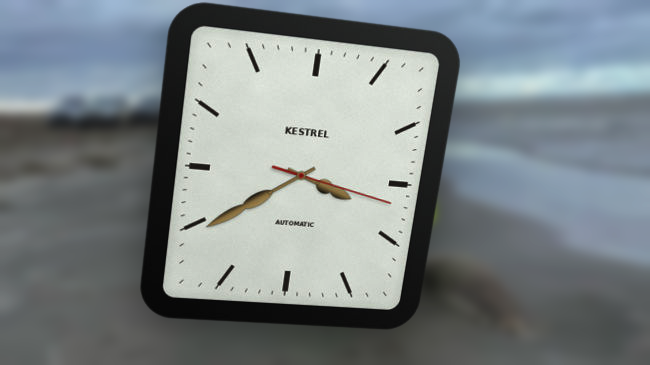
3:39:17
